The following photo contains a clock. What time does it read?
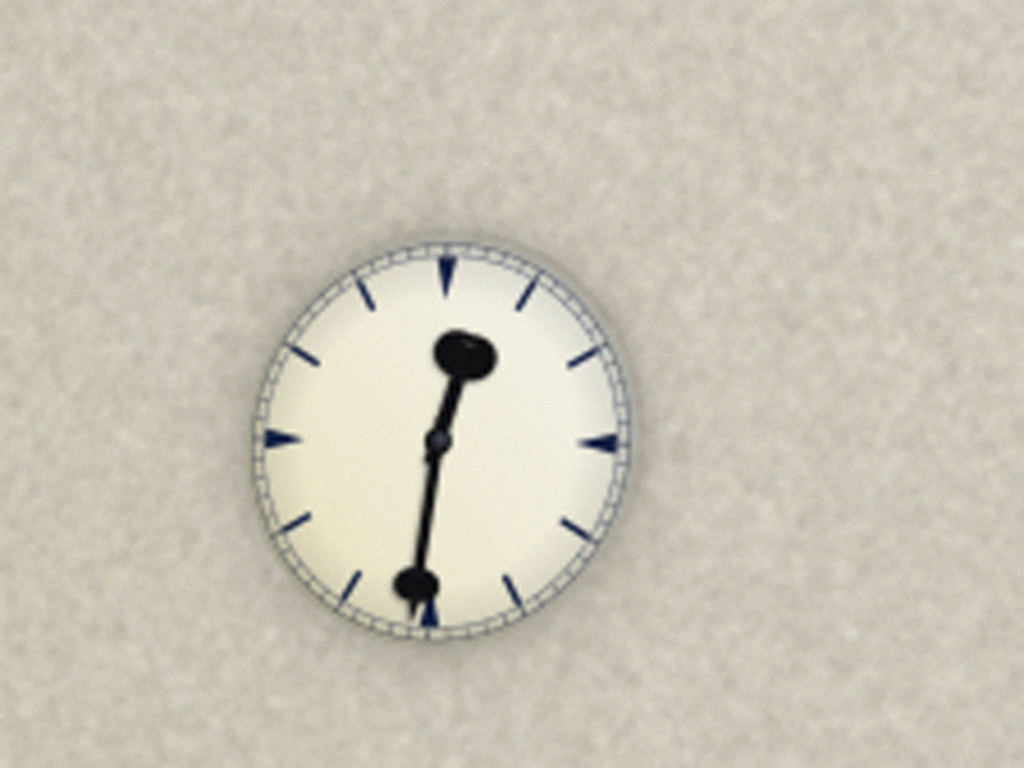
12:31
